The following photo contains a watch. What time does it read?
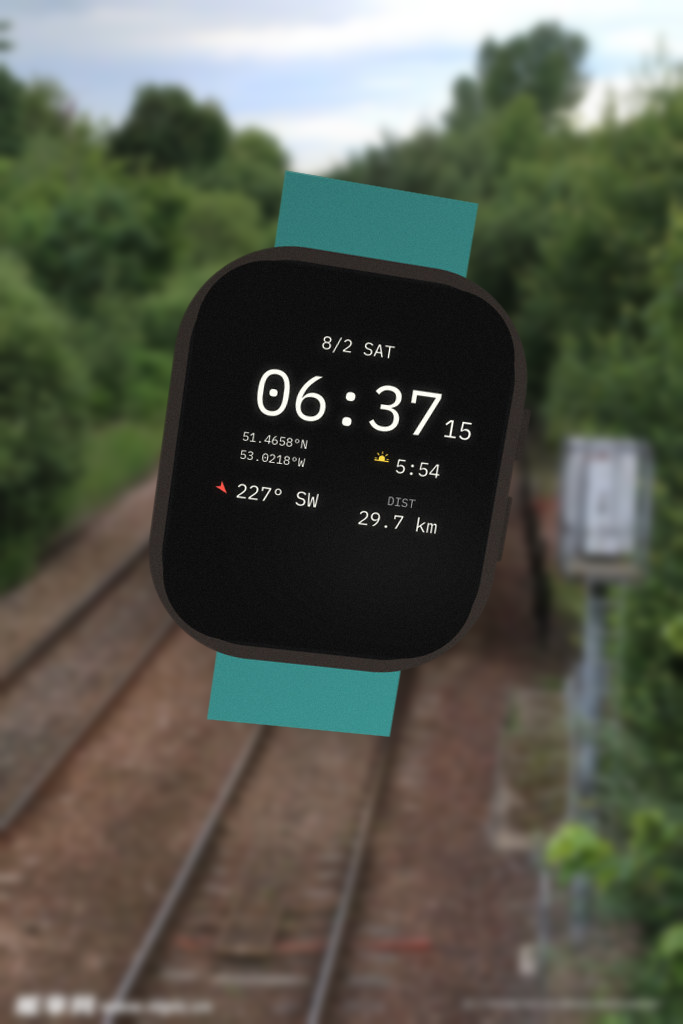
6:37:15
